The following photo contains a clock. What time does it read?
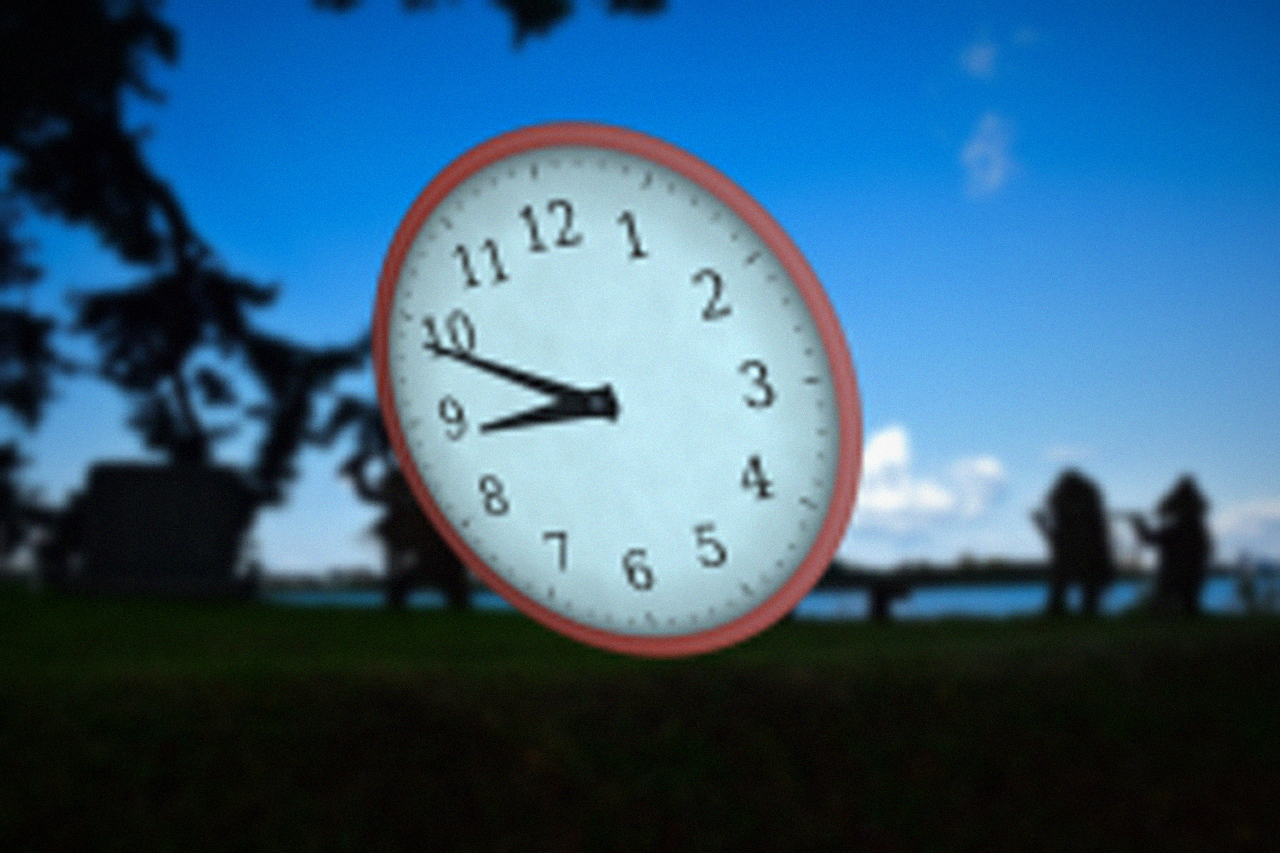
8:49
